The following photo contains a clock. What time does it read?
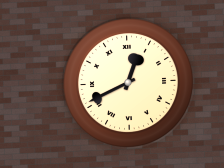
12:41
